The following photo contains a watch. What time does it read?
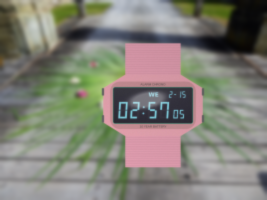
2:57
